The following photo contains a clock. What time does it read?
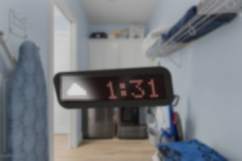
1:31
